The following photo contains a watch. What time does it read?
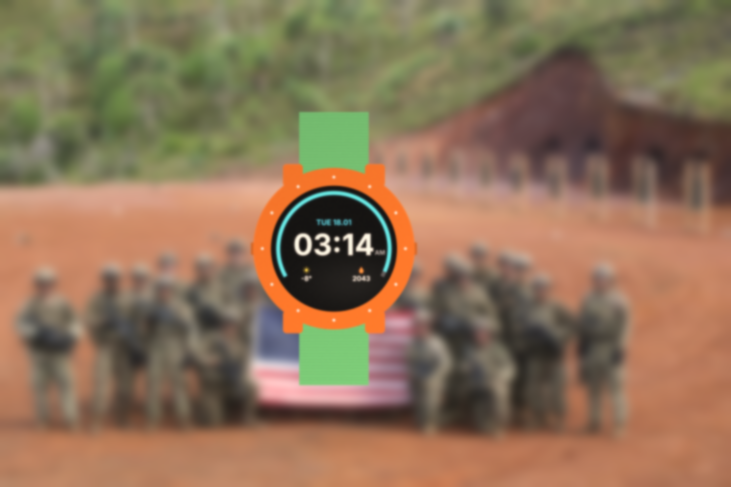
3:14
